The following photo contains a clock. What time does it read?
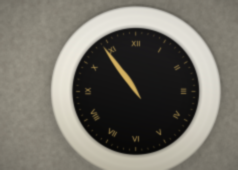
10:54
